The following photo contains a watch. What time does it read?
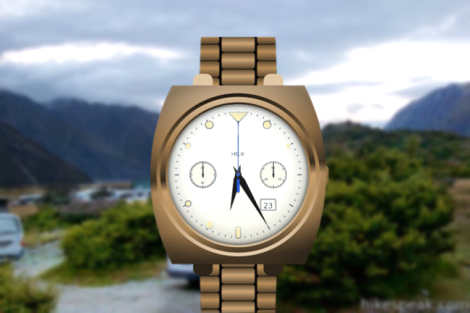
6:25
